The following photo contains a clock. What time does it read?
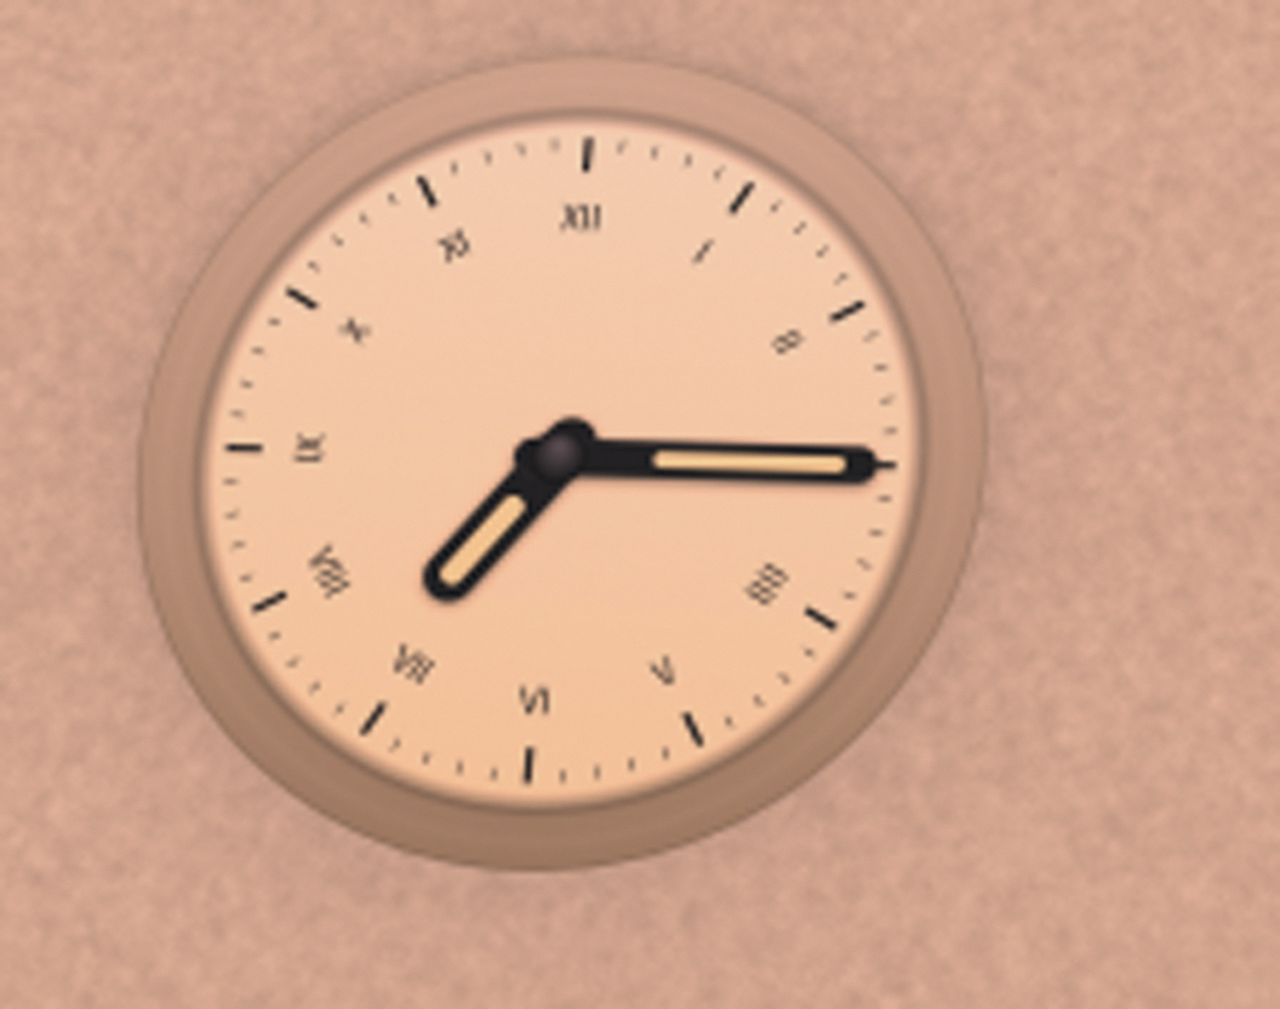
7:15
